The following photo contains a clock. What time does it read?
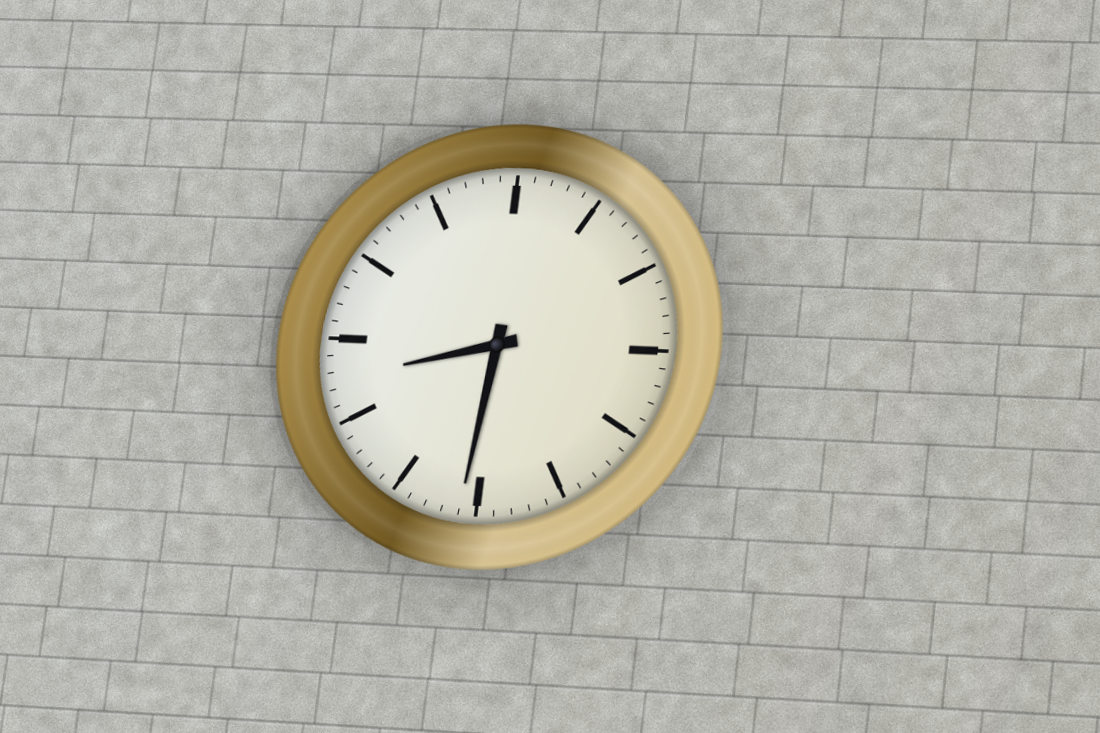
8:31
